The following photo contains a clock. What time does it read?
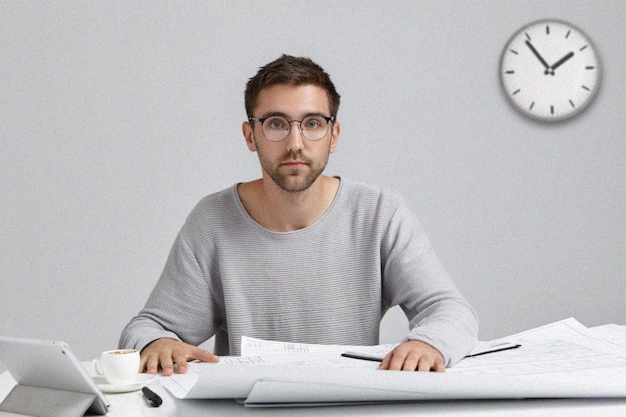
1:54
